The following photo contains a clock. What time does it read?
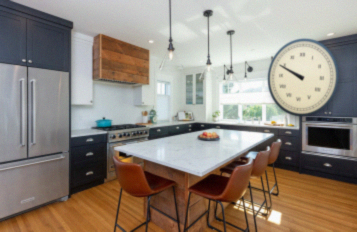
9:49
